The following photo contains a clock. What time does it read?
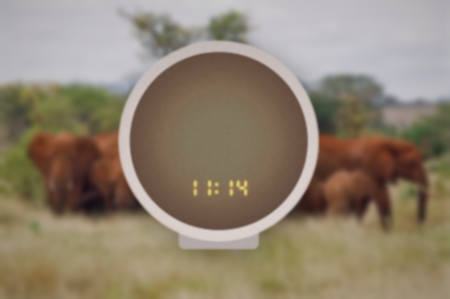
11:14
